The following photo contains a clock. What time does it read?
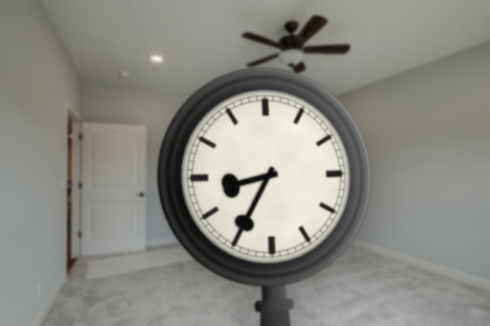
8:35
